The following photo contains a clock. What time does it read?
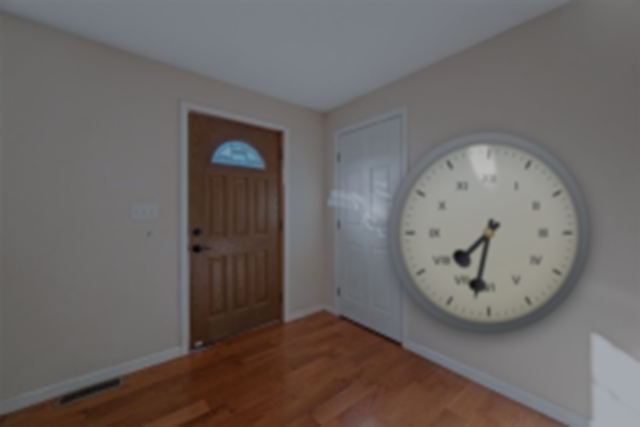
7:32
